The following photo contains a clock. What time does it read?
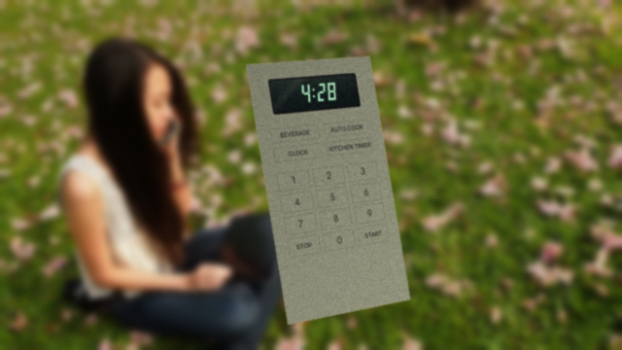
4:28
